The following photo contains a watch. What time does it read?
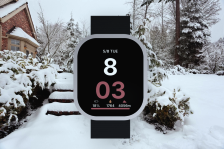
8:03
